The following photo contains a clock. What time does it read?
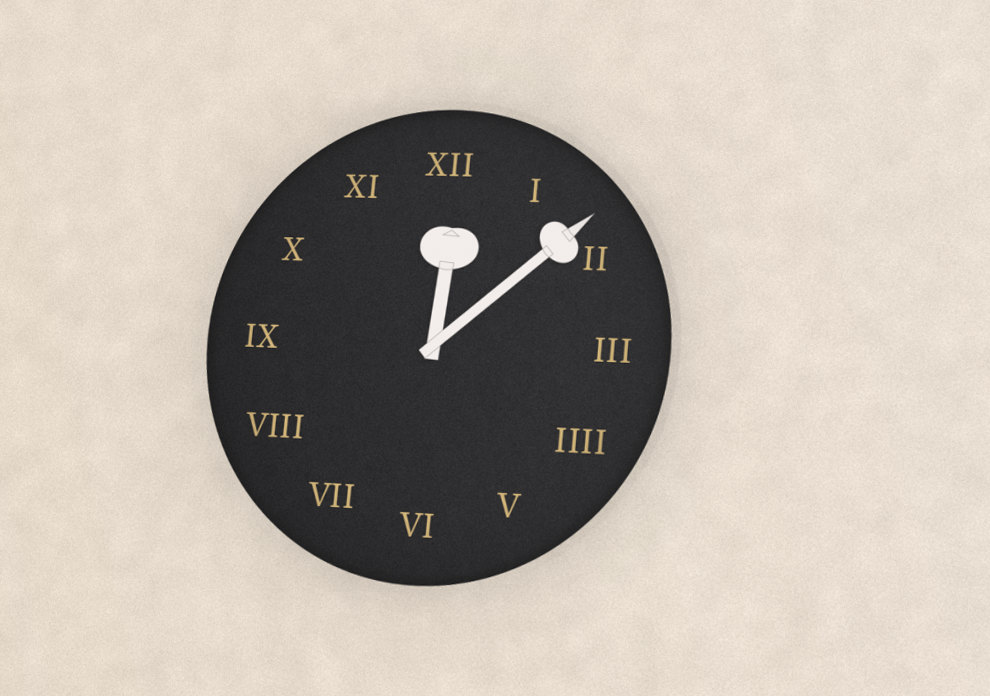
12:08
